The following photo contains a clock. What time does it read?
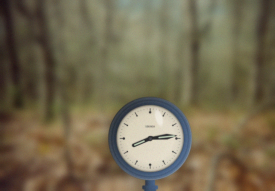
8:14
